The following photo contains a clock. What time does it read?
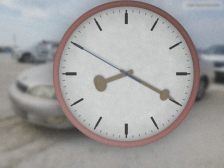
8:19:50
